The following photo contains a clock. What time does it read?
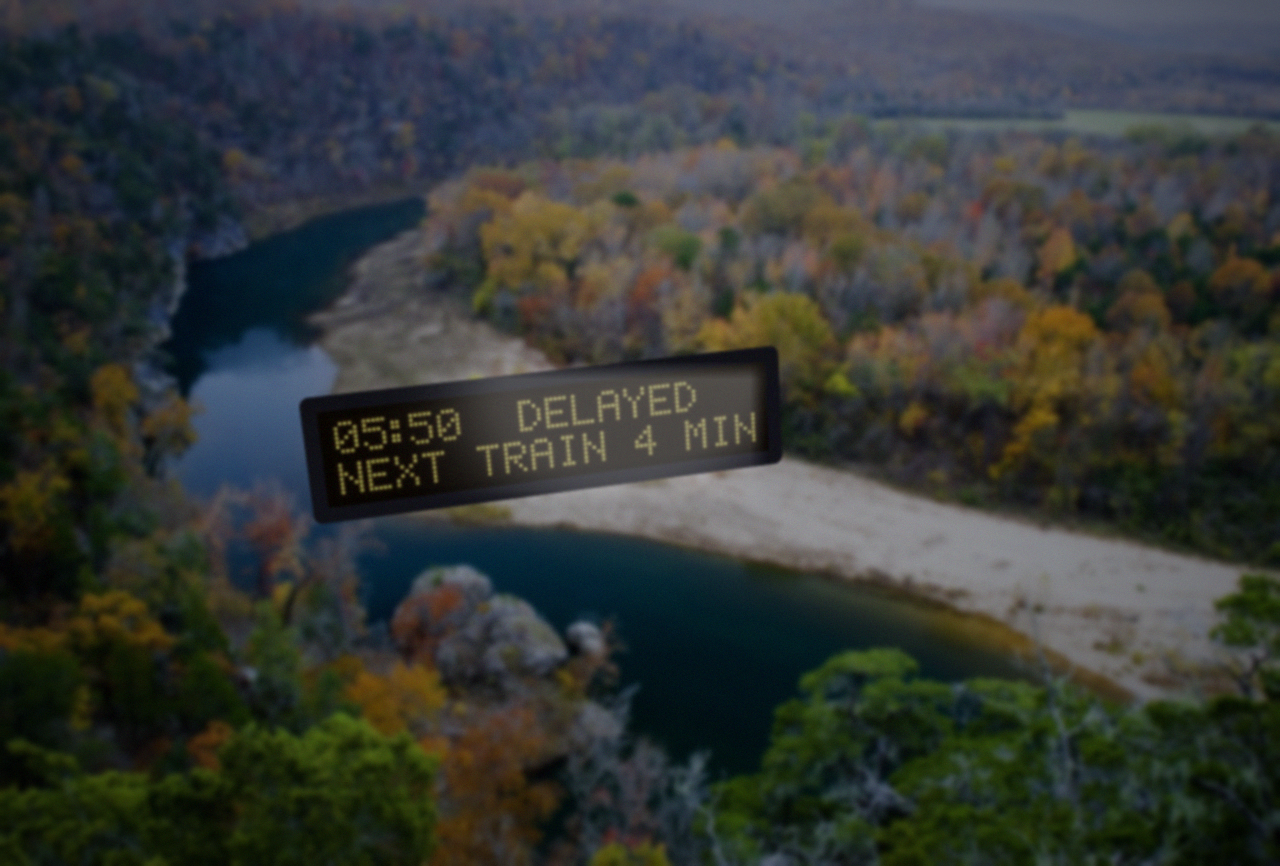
5:50
